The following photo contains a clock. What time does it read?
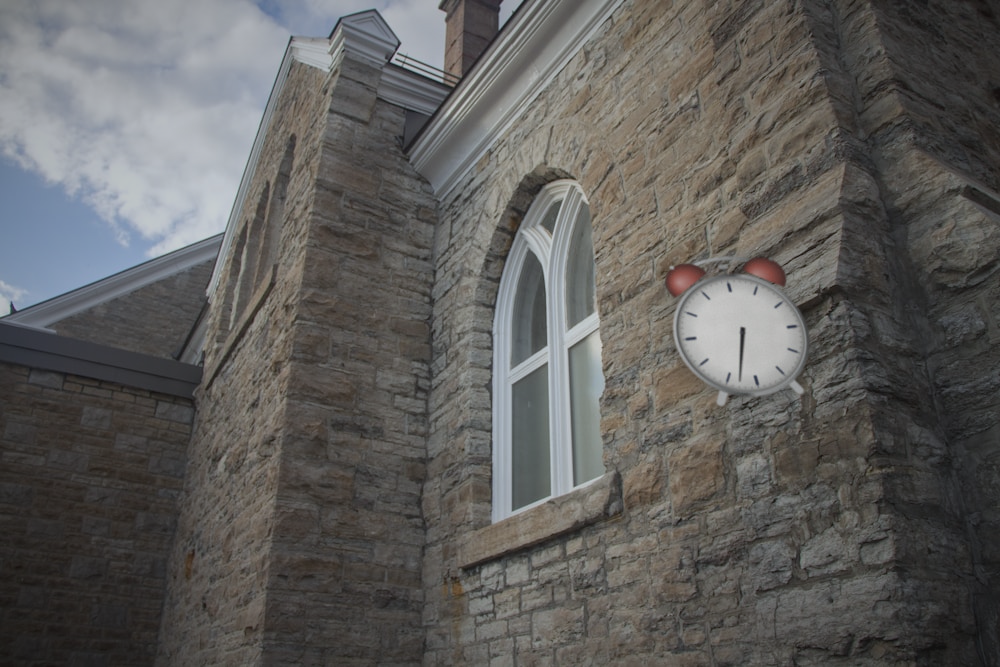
6:33
